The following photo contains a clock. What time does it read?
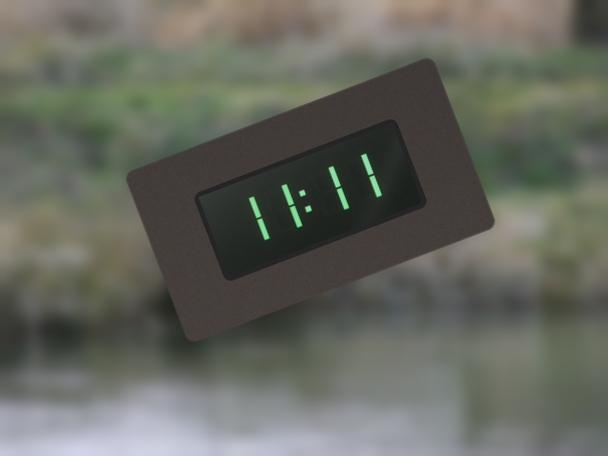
11:11
